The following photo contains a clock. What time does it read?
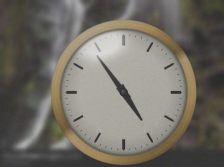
4:54
